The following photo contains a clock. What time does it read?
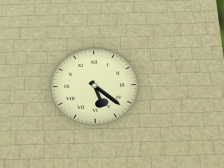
5:22
